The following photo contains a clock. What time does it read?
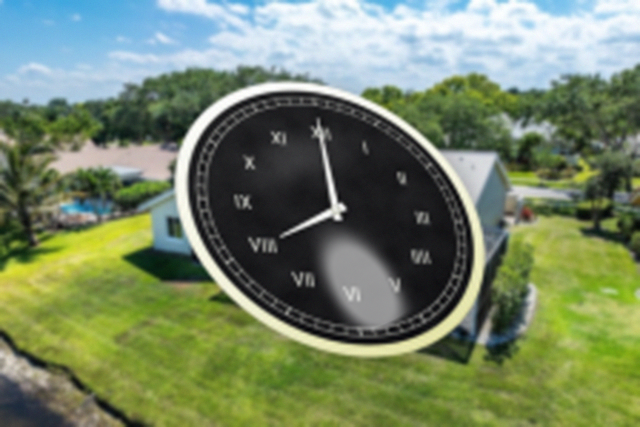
8:00
